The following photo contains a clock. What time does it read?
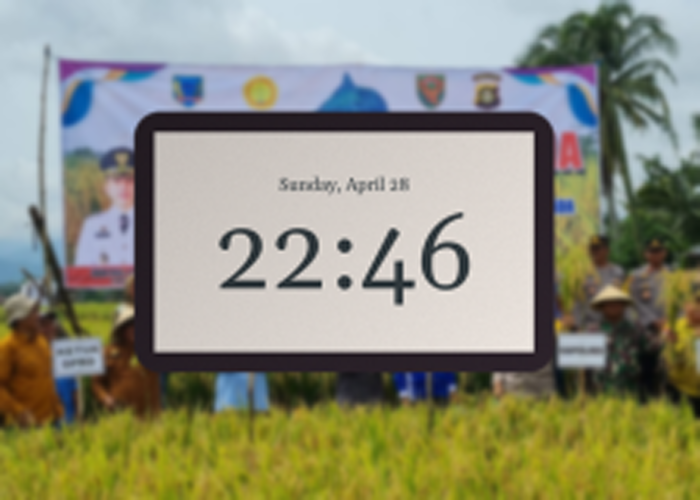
22:46
